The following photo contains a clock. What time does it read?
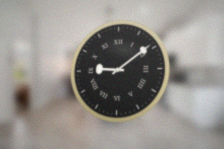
9:09
